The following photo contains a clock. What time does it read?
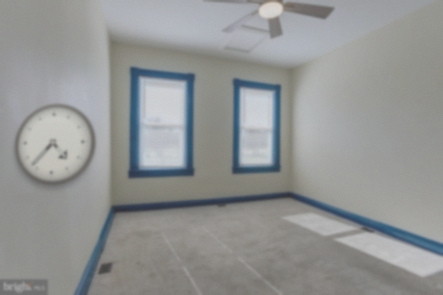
4:37
